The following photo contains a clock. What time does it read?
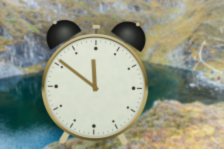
11:51
